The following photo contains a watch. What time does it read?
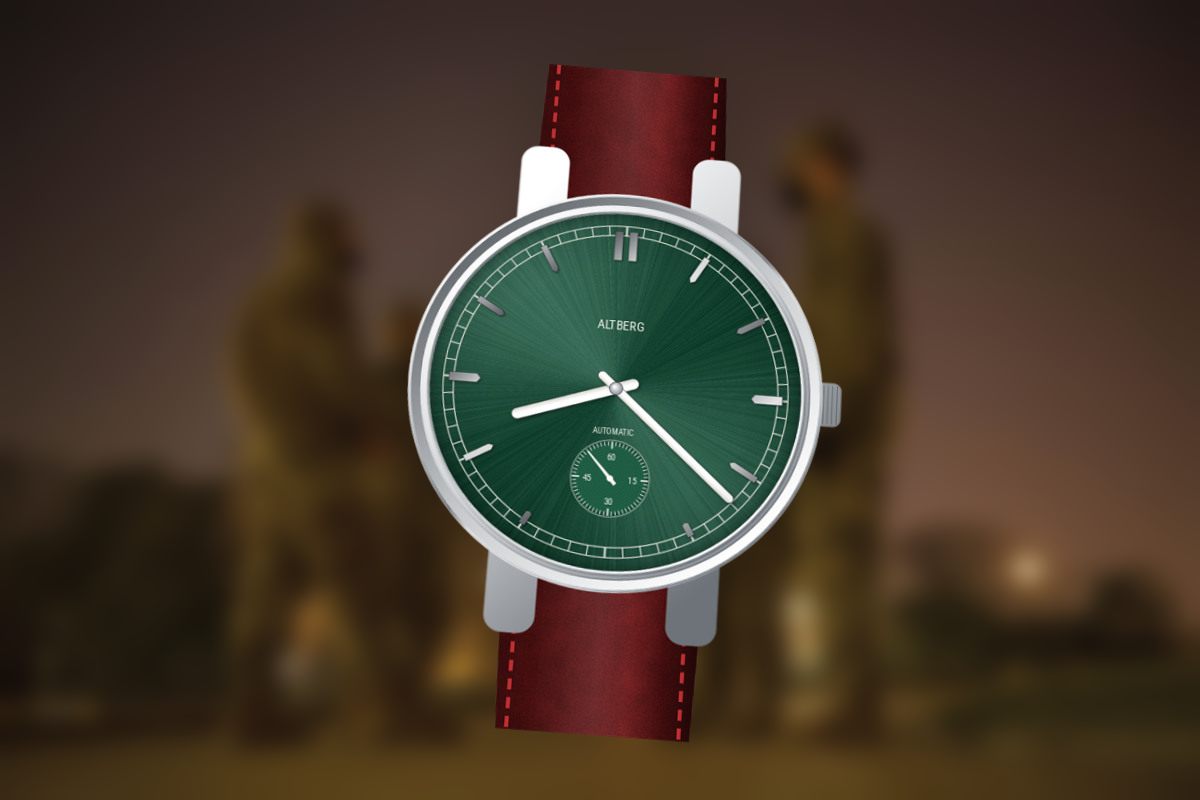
8:21:53
